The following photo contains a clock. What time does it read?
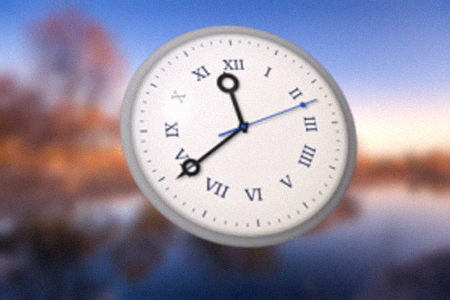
11:39:12
